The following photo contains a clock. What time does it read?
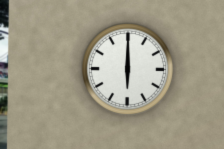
6:00
